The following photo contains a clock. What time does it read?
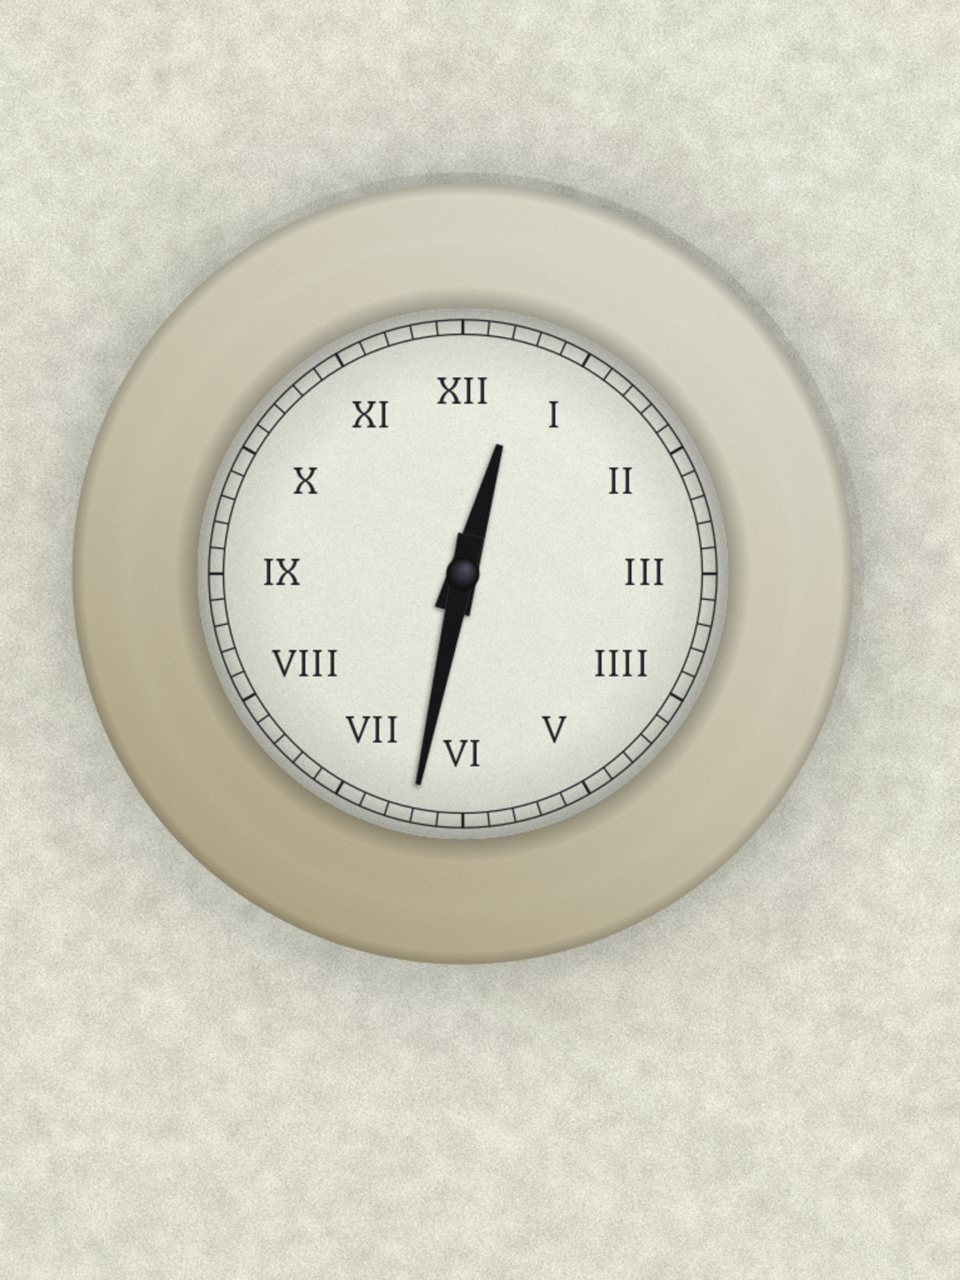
12:32
